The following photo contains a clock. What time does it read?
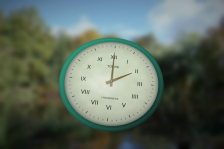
2:00
